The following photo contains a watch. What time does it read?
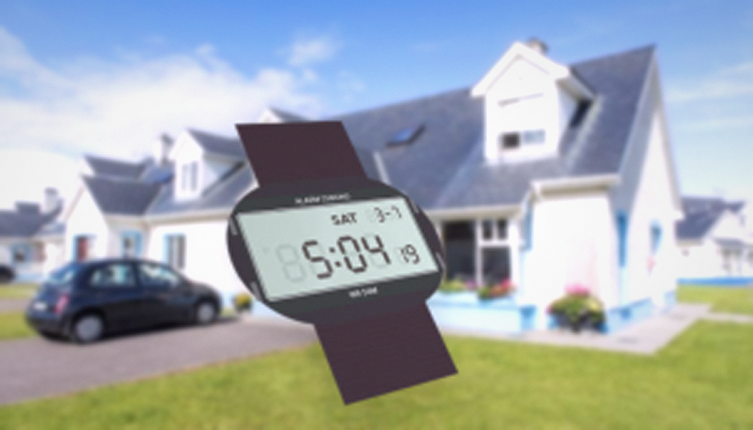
5:04:19
